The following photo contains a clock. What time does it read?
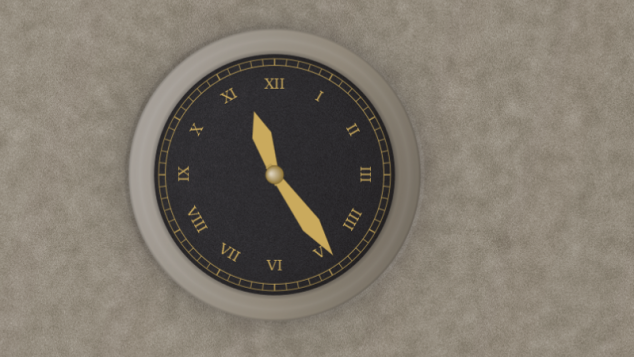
11:24
